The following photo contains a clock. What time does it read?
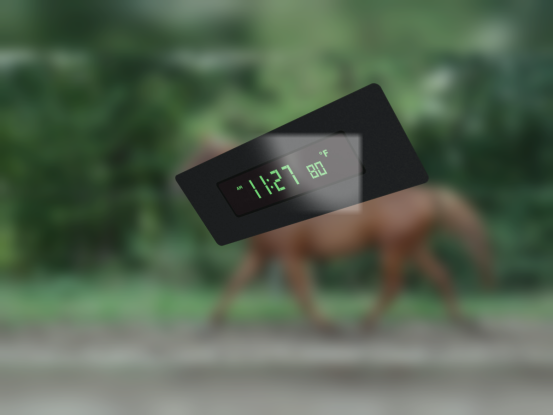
11:27
